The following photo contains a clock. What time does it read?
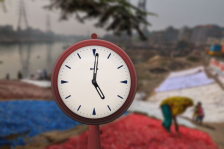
5:01
